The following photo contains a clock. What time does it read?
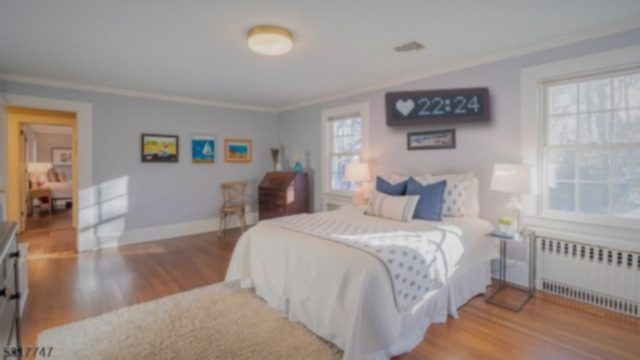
22:24
